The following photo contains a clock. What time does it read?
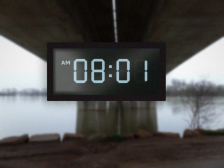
8:01
